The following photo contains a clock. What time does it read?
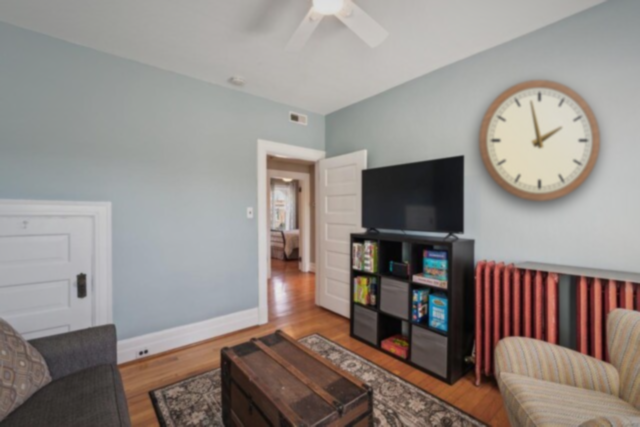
1:58
